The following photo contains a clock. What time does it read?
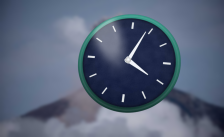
4:04
